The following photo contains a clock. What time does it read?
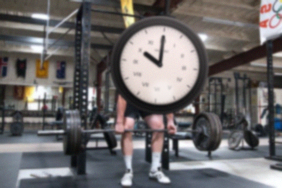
10:00
